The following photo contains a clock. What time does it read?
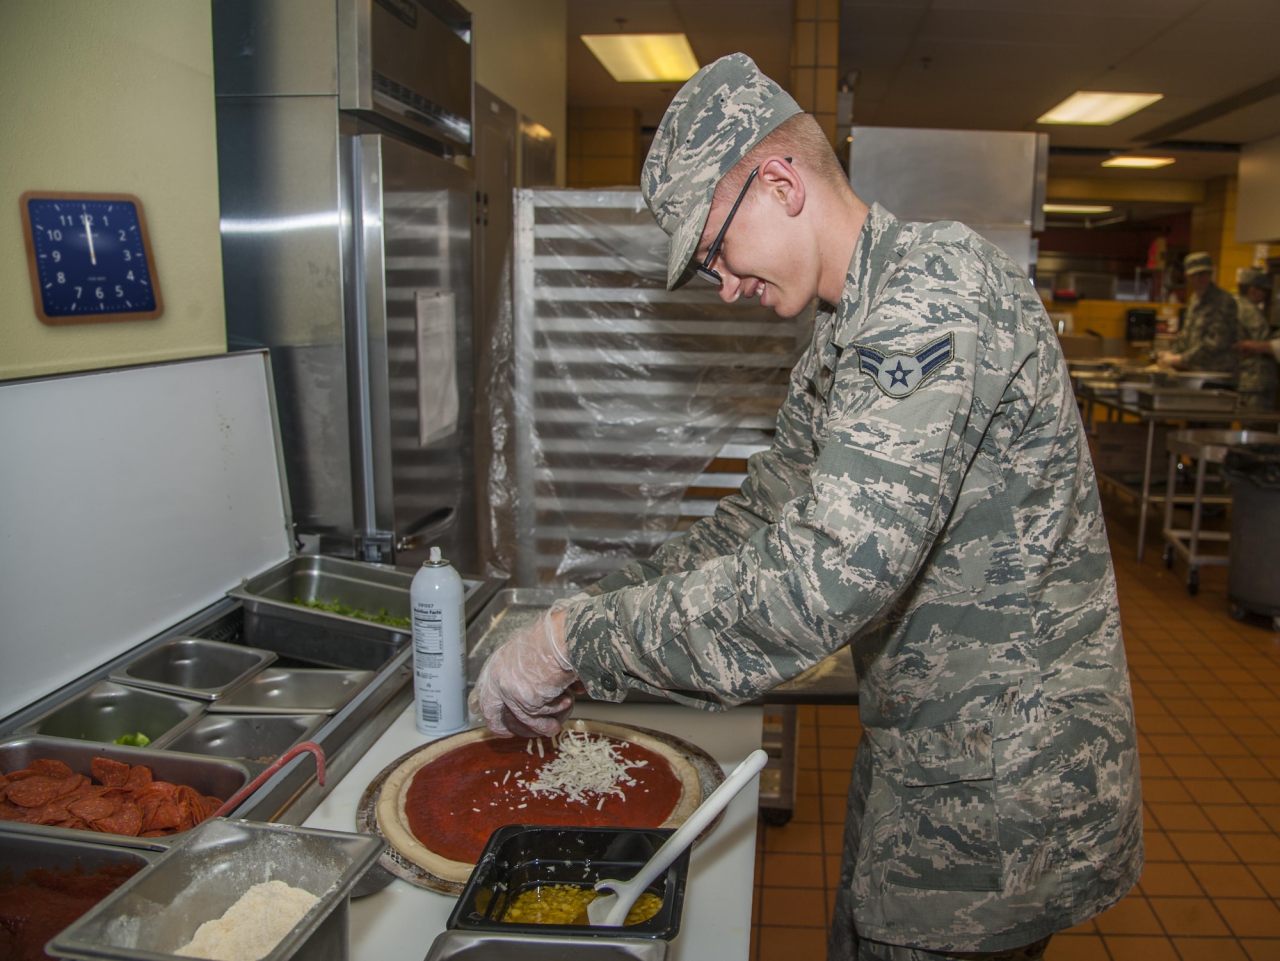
12:00
